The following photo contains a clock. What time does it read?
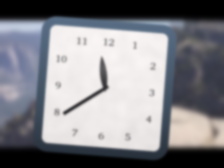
11:39
